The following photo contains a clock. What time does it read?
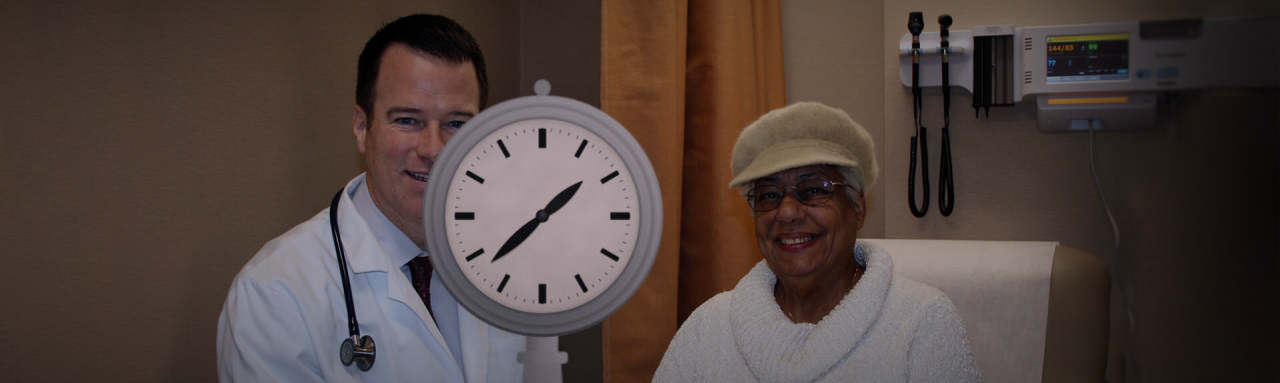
1:38
